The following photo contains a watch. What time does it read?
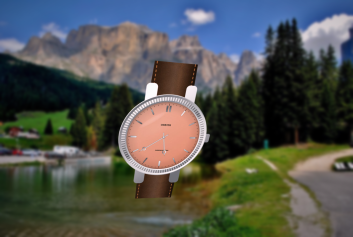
5:39
